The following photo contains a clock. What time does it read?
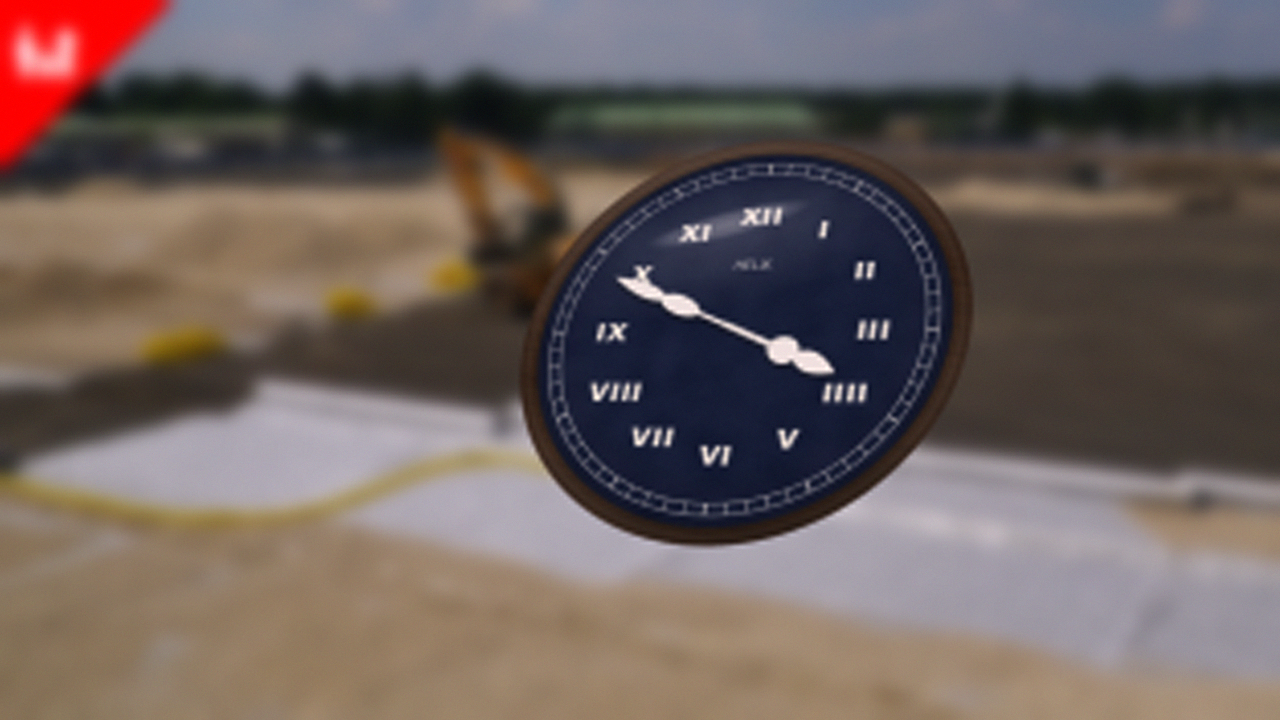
3:49
